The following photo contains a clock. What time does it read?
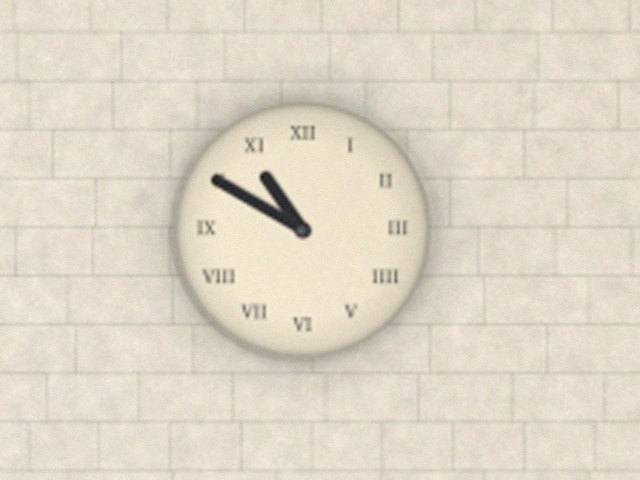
10:50
